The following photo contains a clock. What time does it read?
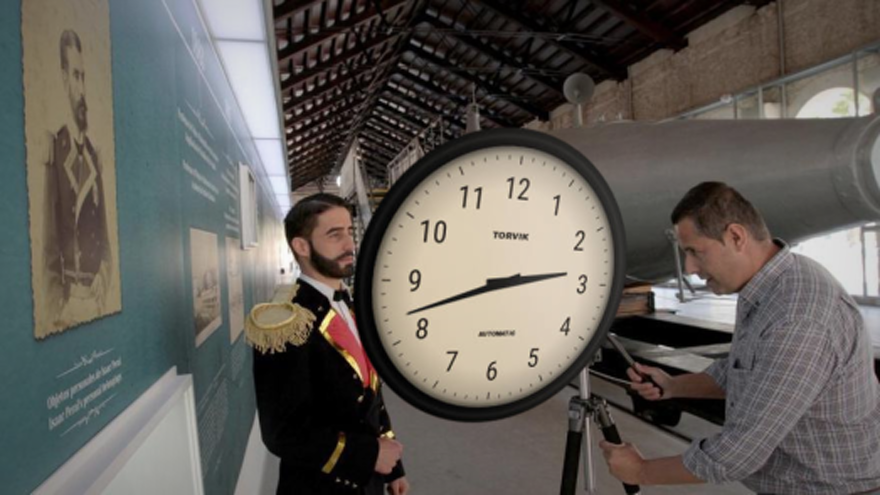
2:42
